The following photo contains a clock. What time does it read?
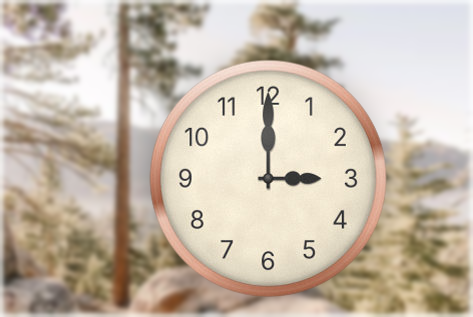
3:00
